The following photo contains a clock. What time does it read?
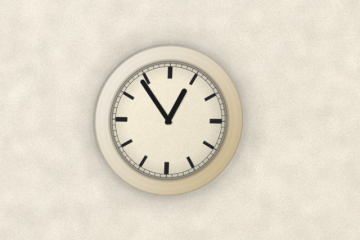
12:54
